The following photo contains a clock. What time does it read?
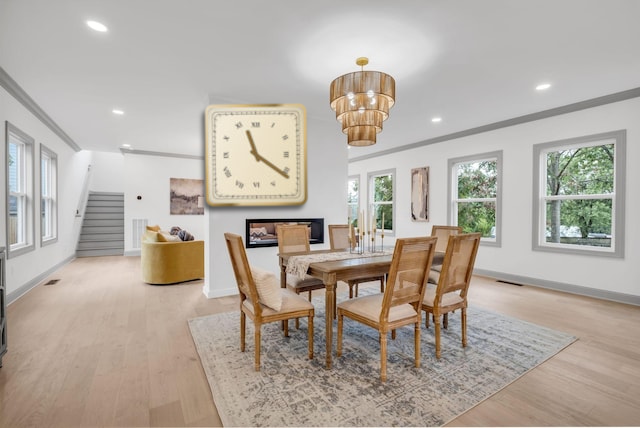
11:21
